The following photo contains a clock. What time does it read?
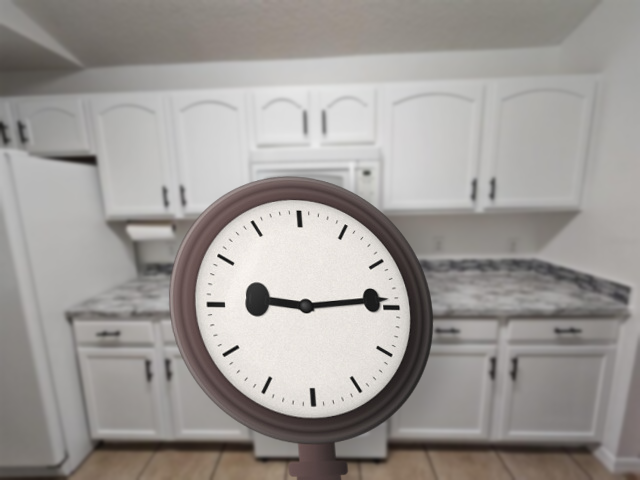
9:14
